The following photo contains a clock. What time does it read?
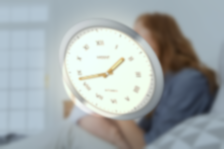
1:43
